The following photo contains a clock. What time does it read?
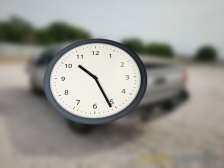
10:26
